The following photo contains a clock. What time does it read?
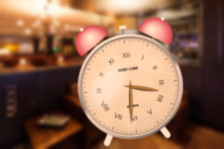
3:31
